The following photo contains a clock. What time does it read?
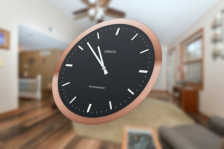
10:52
